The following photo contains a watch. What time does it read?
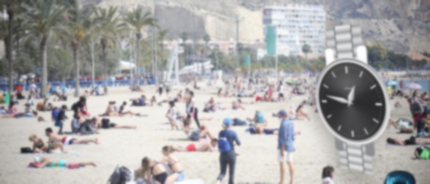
12:47
